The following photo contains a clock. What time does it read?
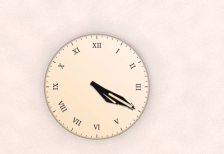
4:20
